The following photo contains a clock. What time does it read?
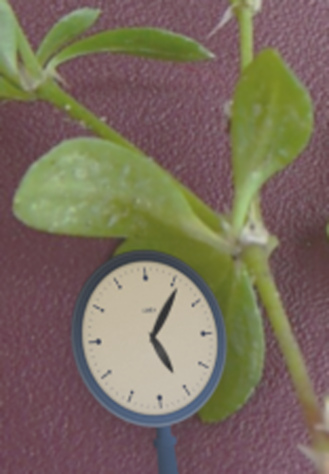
5:06
